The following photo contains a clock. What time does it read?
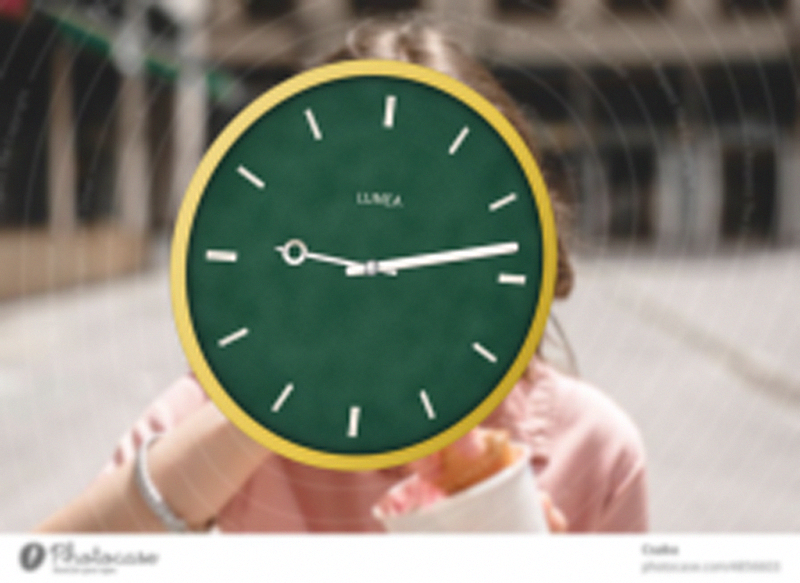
9:13
